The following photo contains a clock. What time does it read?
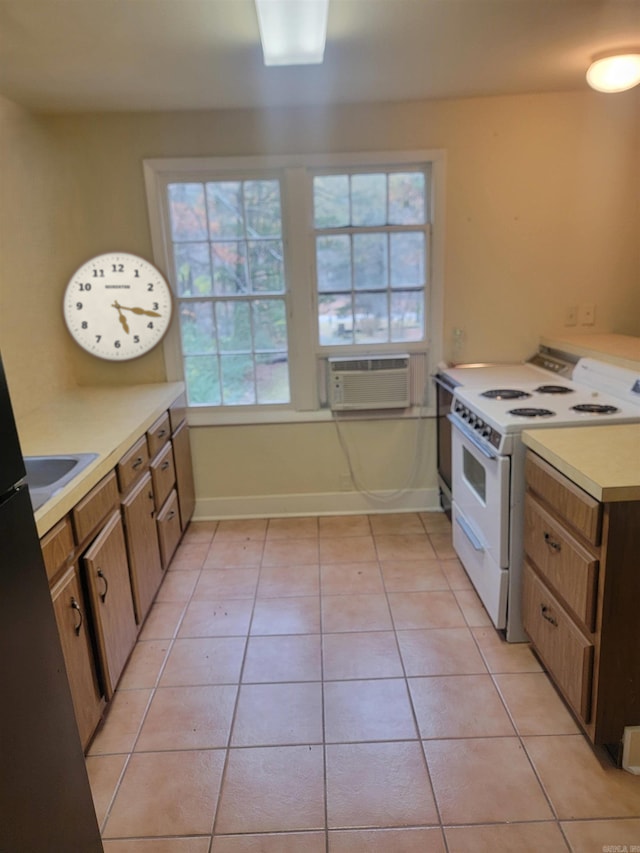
5:17
